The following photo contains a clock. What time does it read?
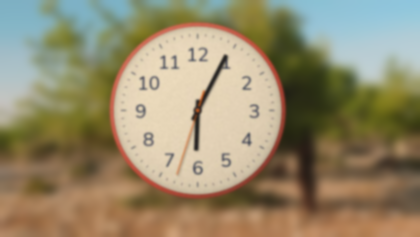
6:04:33
